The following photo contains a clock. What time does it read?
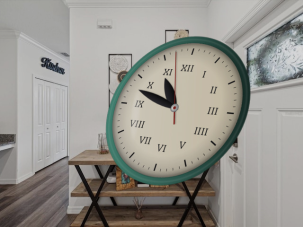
10:47:57
